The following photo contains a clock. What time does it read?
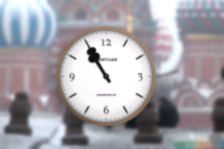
10:55
